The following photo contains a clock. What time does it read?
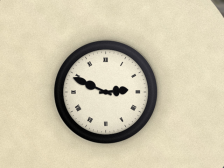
2:49
